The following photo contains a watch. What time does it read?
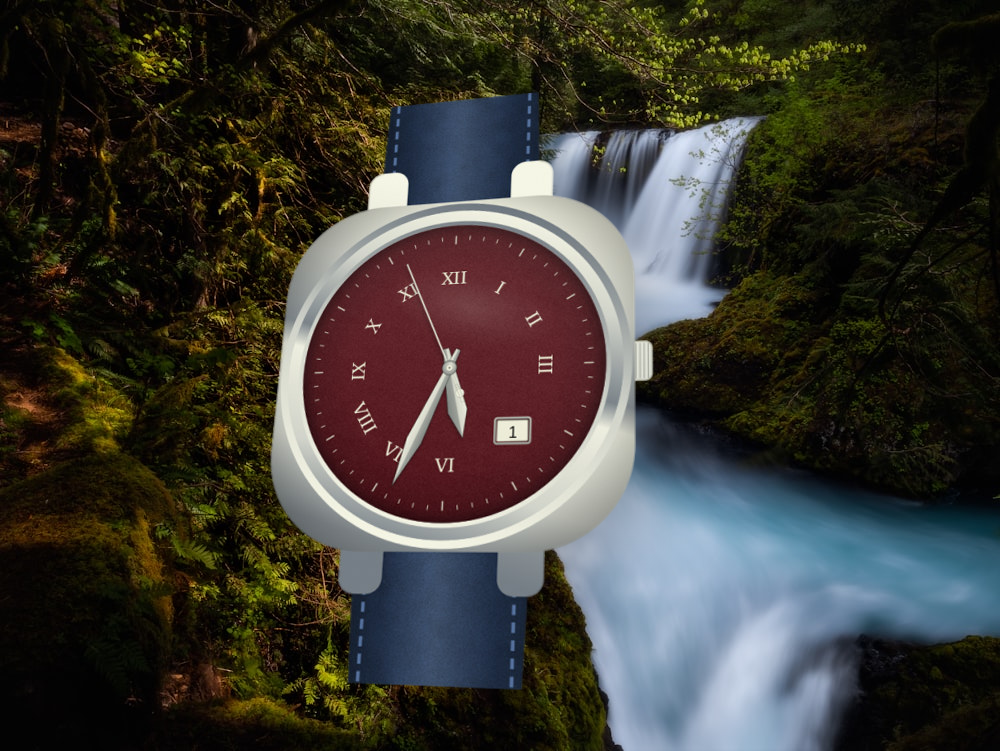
5:33:56
